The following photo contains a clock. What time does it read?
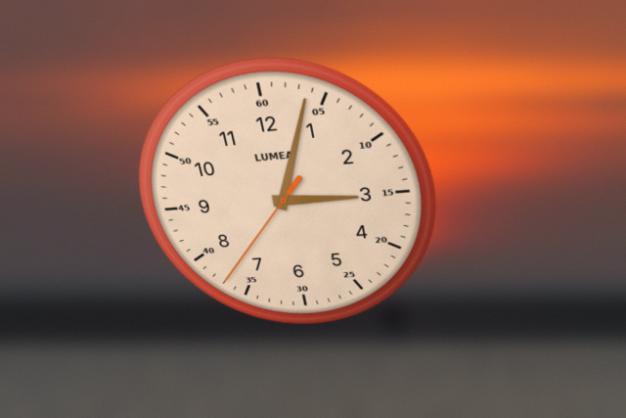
3:03:37
